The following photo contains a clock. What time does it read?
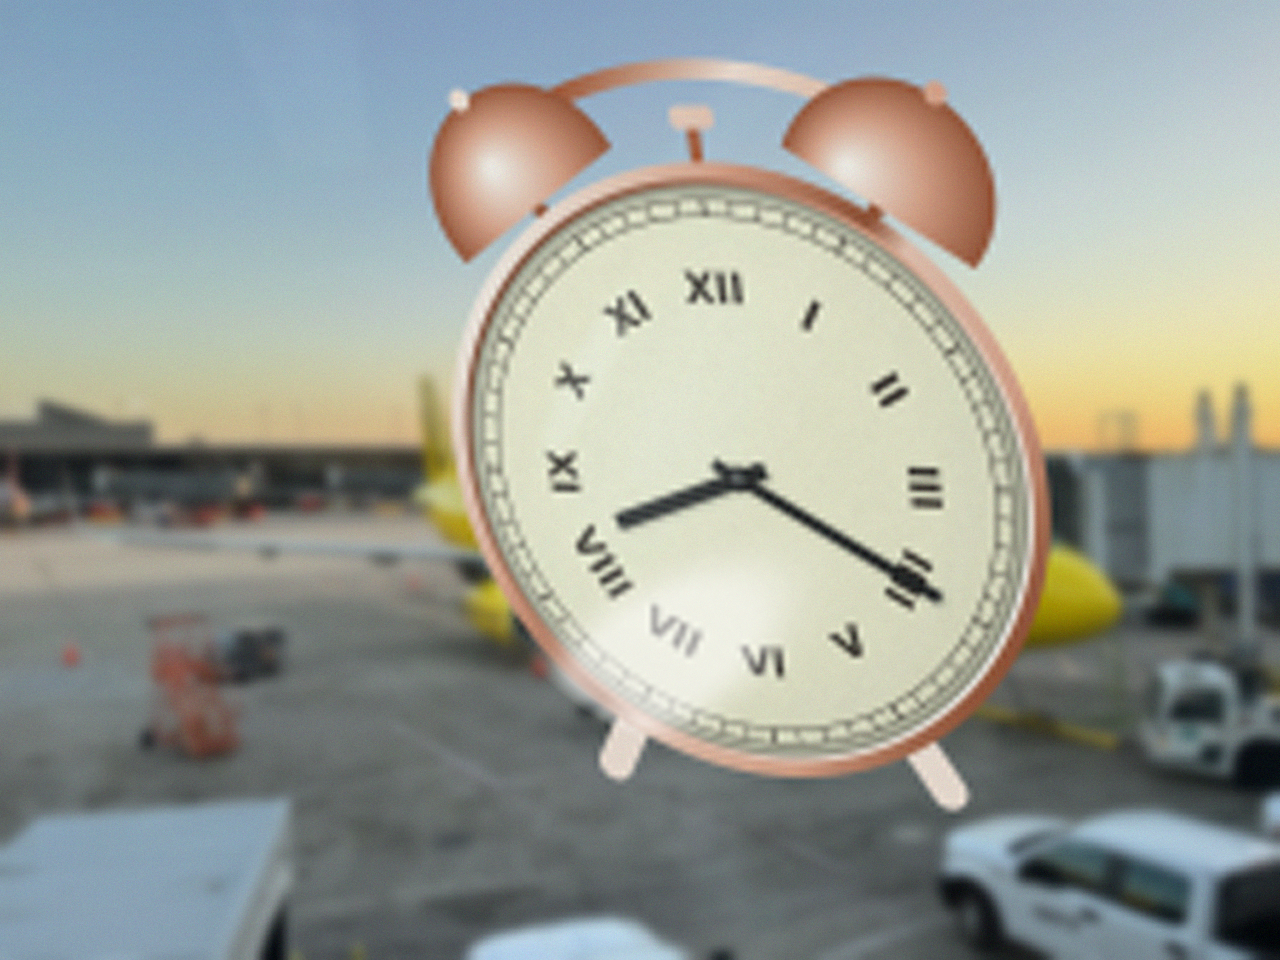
8:20
